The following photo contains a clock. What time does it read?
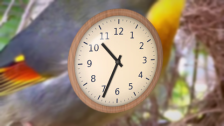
10:34
